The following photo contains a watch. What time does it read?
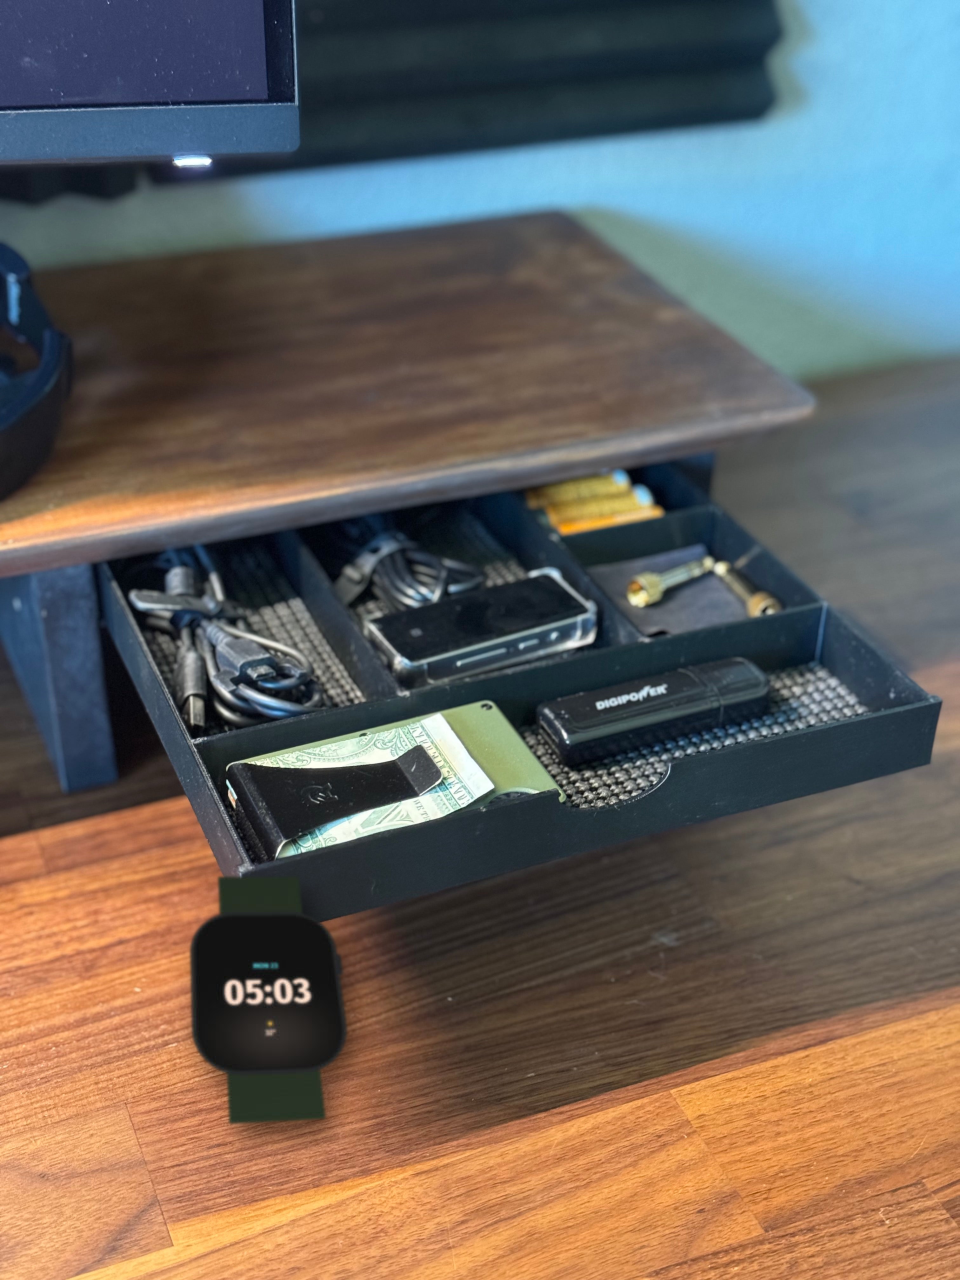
5:03
